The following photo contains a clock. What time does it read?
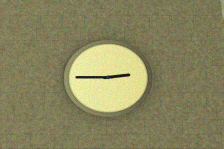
2:45
